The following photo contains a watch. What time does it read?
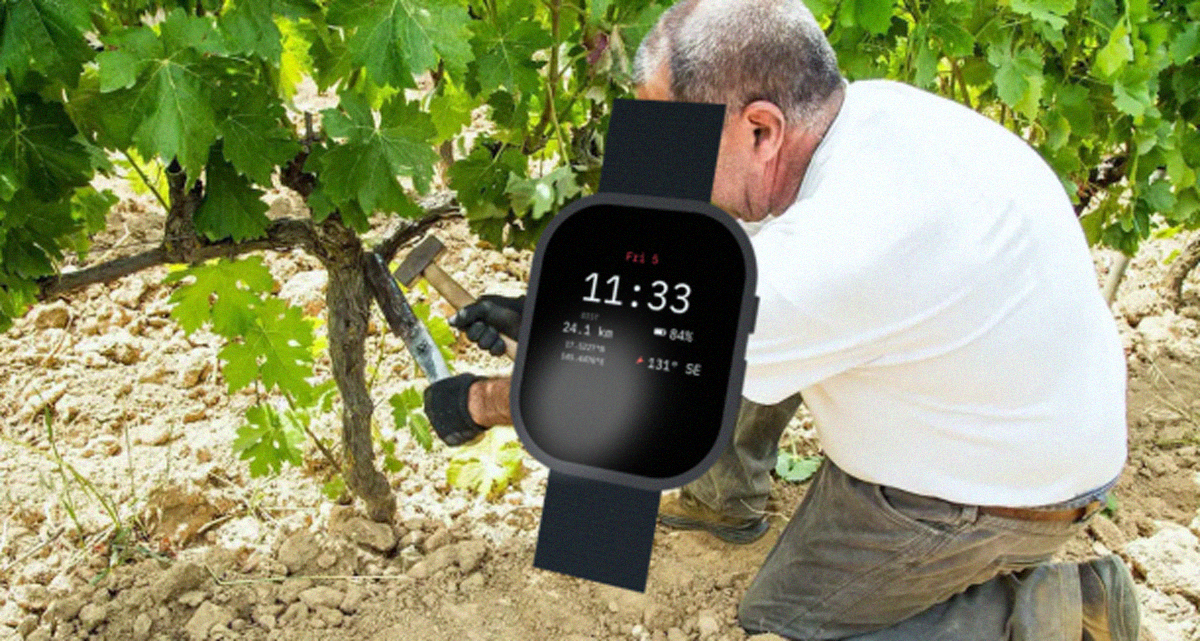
11:33
